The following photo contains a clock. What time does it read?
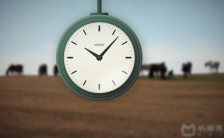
10:07
